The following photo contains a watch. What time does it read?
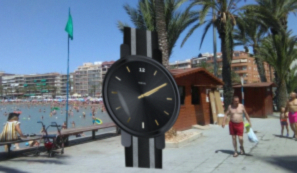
2:10
